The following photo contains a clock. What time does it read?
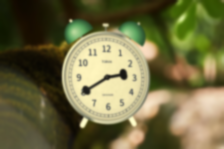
2:40
